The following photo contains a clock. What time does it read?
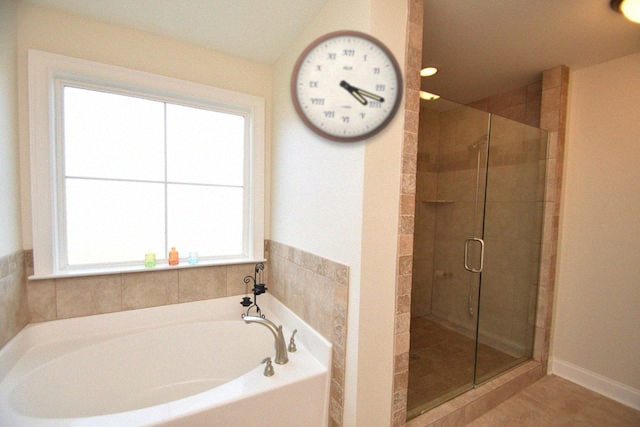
4:18
